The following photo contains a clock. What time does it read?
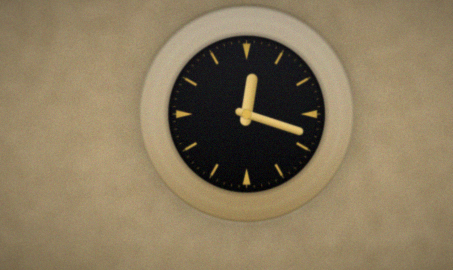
12:18
